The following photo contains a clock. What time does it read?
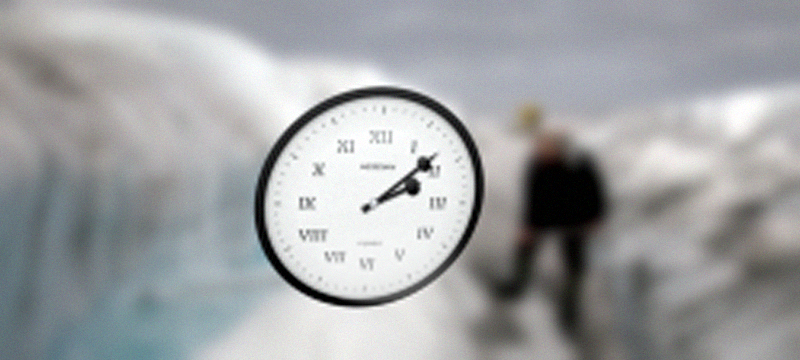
2:08
